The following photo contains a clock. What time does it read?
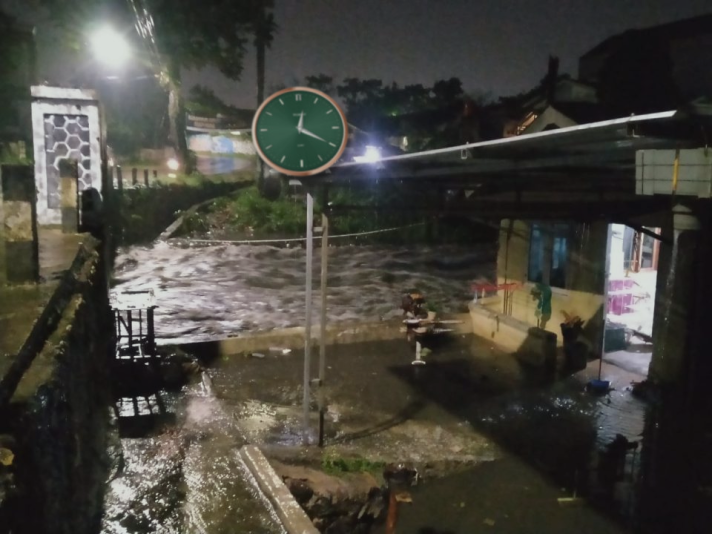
12:20
